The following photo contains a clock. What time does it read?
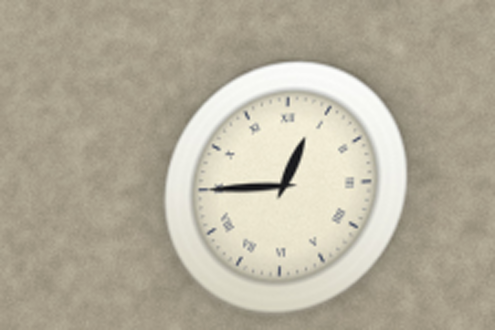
12:45
